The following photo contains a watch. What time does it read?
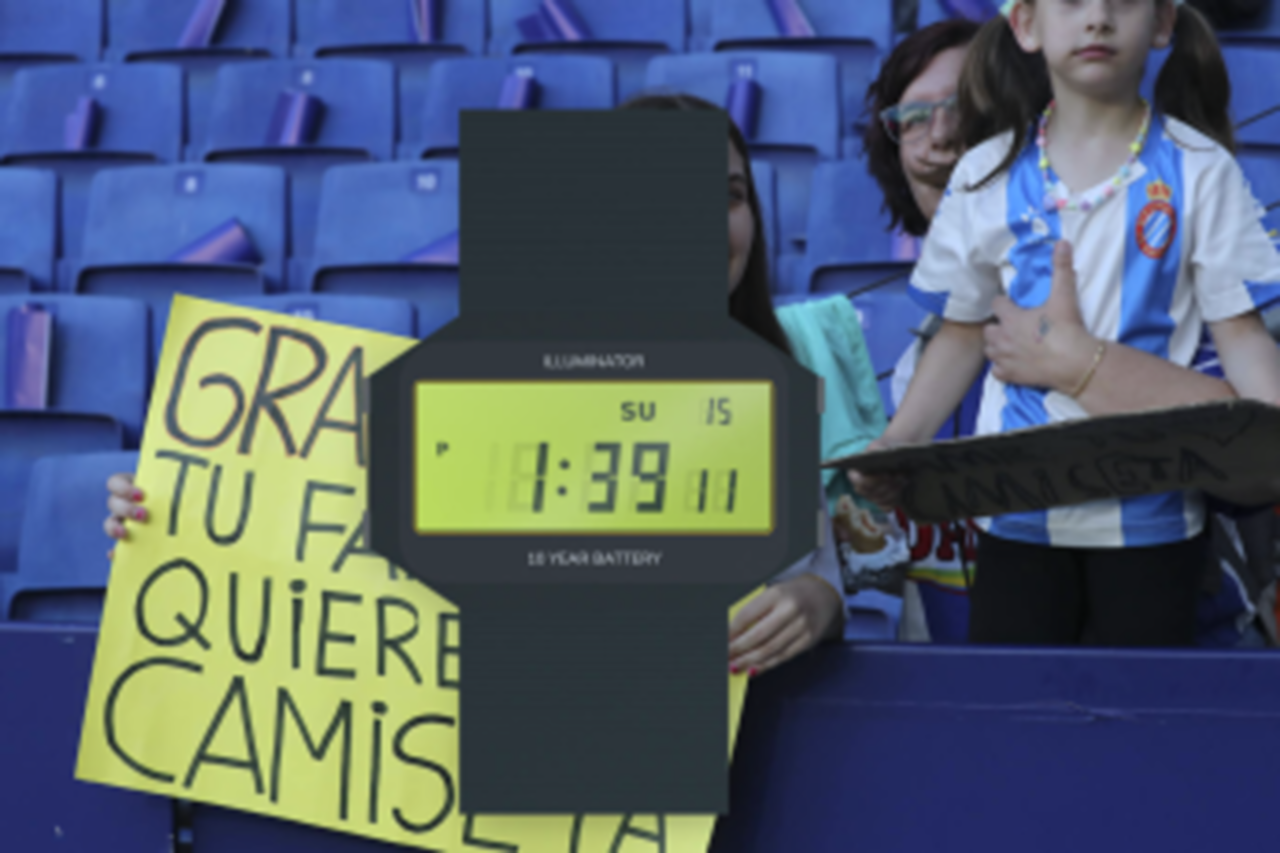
1:39:11
